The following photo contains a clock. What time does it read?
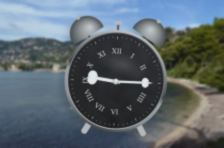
9:15
